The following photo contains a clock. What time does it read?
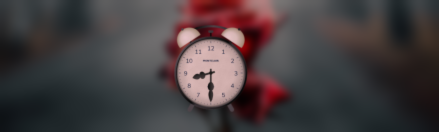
8:30
